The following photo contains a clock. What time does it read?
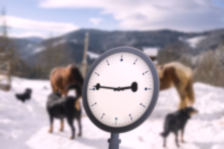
2:46
